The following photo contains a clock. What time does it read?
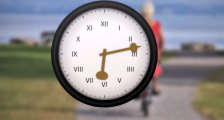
6:13
